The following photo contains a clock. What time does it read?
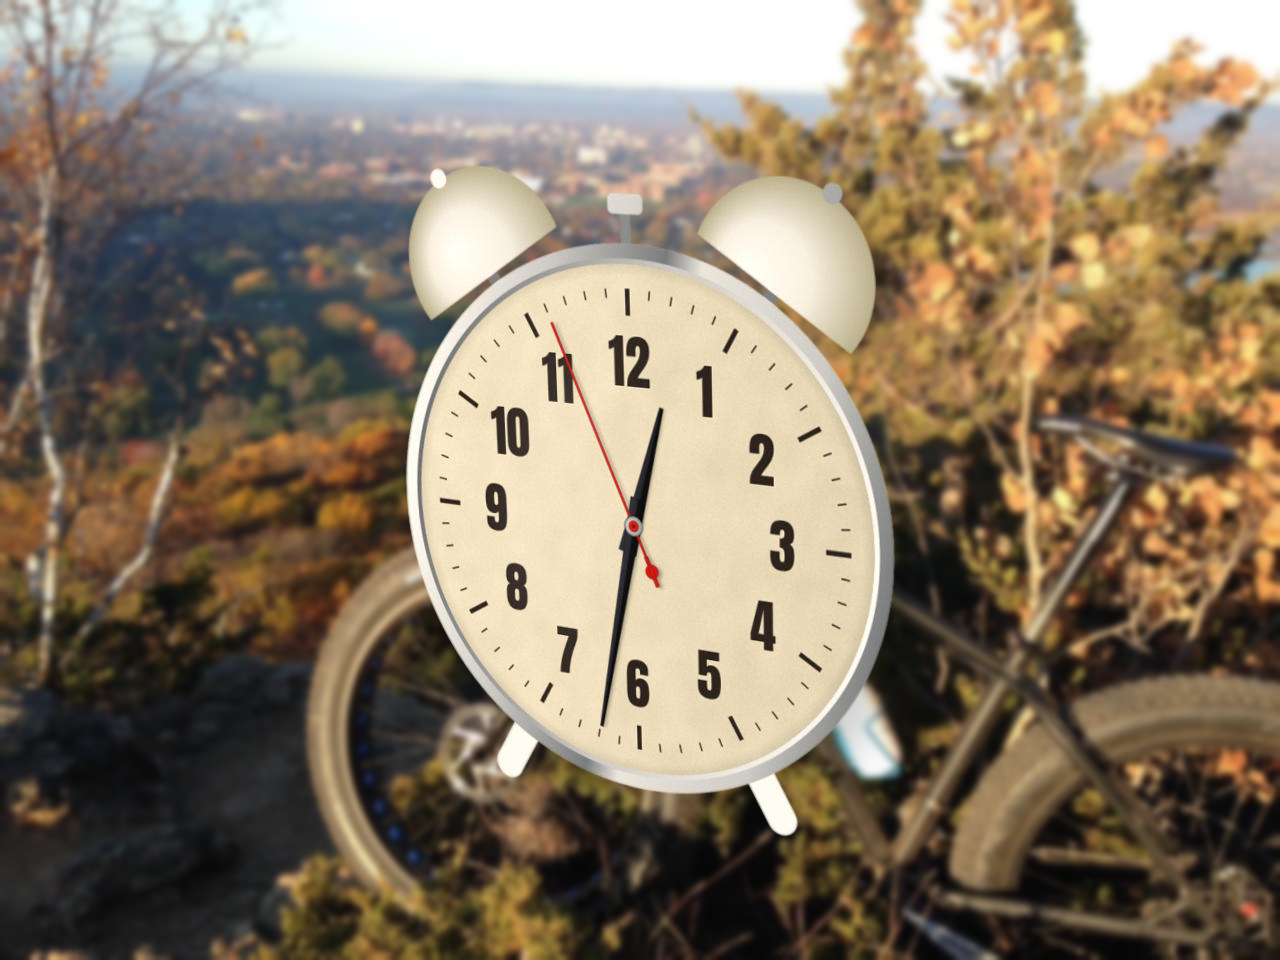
12:31:56
